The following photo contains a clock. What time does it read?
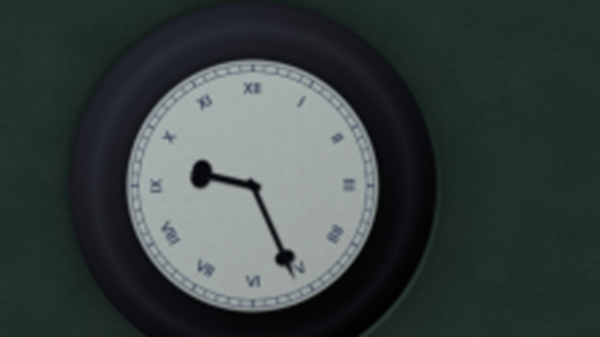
9:26
